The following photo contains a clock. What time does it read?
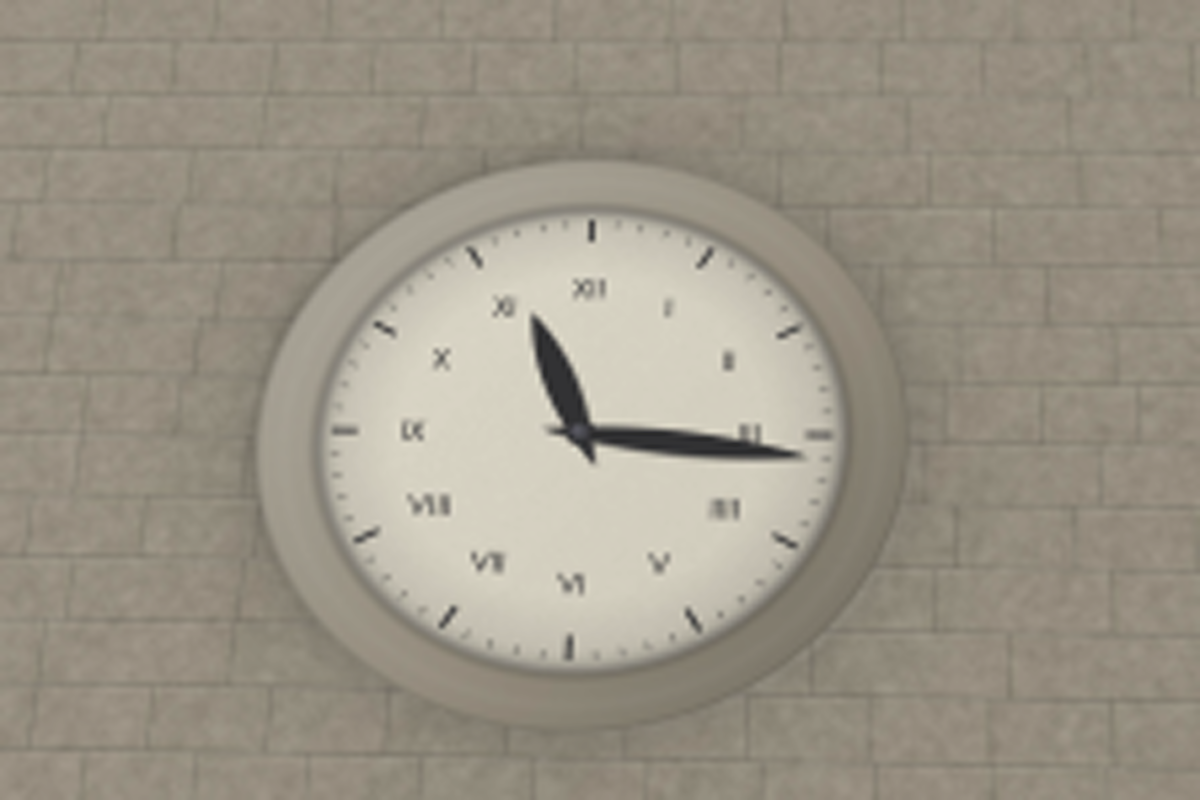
11:16
